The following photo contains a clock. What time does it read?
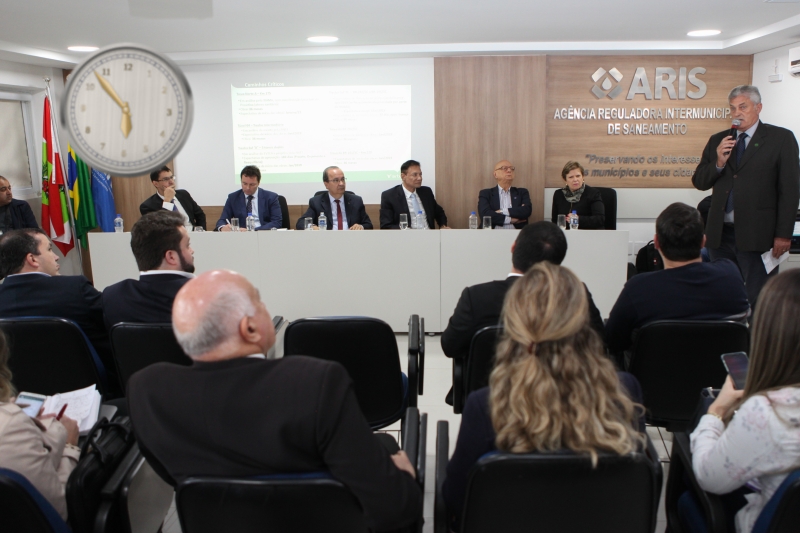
5:53
